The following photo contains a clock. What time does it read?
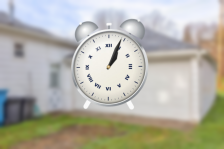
1:04
